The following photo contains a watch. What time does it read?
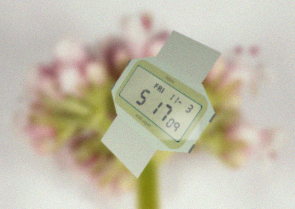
5:17
